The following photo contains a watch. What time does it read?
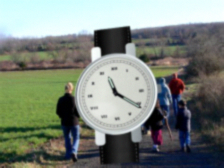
11:21
